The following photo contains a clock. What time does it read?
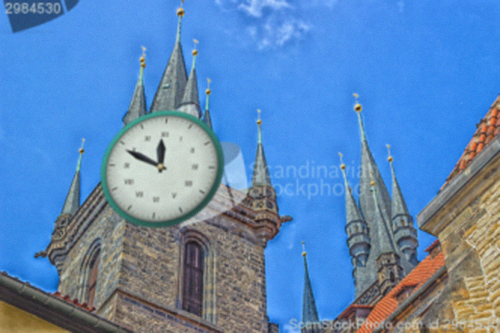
11:49
